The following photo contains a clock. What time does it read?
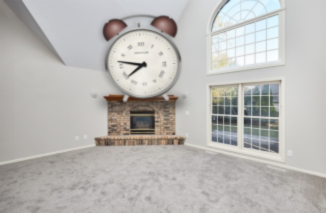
7:47
